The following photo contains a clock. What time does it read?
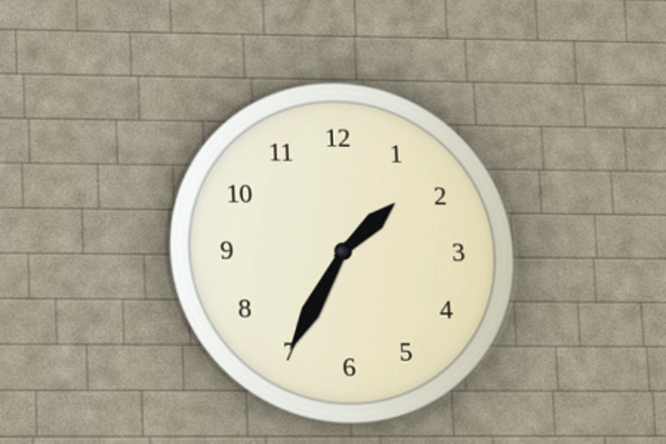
1:35
